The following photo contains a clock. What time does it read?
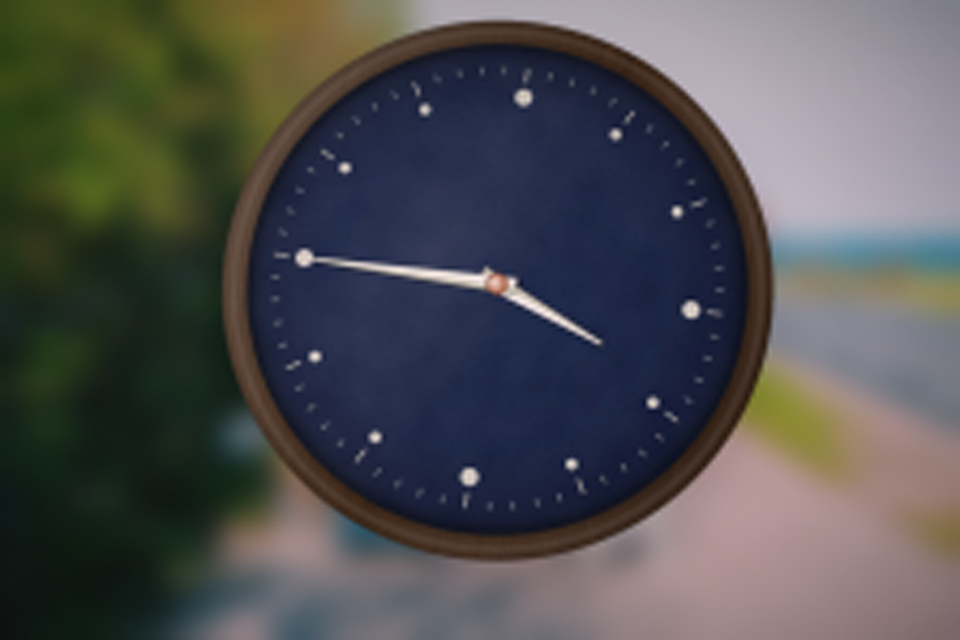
3:45
